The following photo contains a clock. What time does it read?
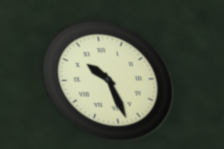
10:28
